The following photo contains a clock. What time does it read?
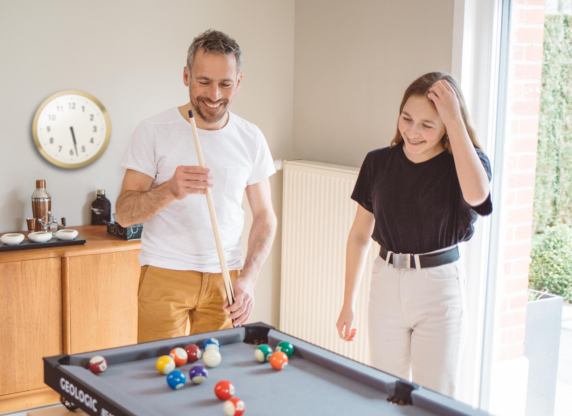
5:28
